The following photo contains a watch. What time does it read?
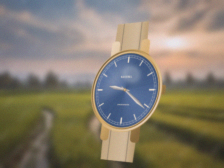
9:21
